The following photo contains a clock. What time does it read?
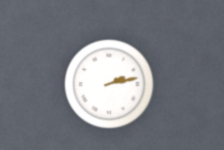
2:13
